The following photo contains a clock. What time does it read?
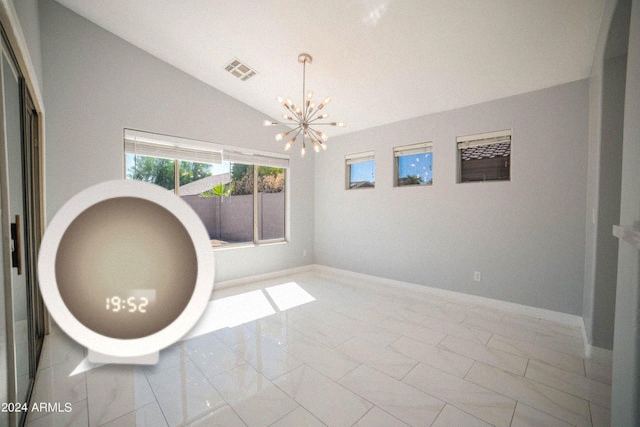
19:52
